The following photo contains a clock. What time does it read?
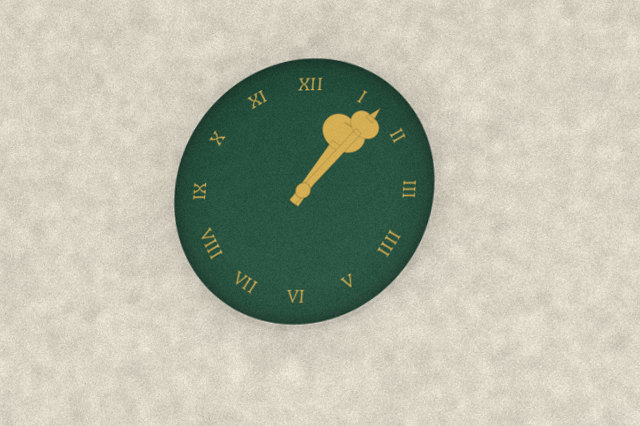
1:07
